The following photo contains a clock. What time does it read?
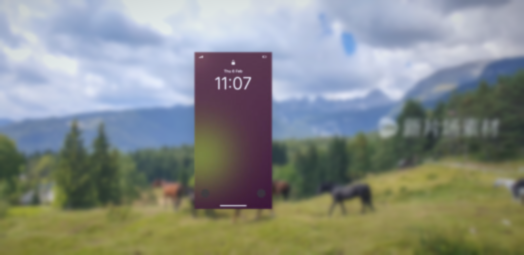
11:07
